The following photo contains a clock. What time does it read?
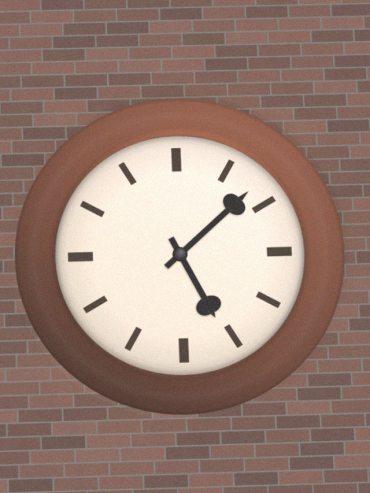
5:08
